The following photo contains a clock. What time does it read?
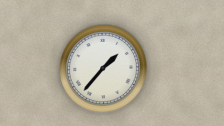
1:37
